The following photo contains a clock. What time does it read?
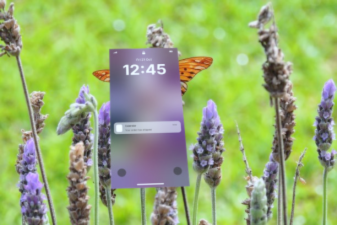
12:45
